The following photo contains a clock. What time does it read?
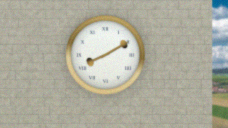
8:10
